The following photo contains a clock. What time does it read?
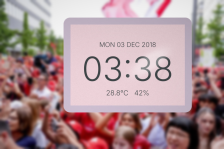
3:38
